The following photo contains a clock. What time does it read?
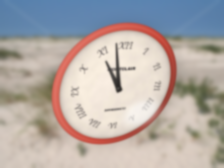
10:58
